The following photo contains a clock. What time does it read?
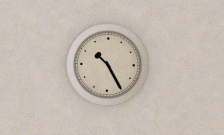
10:25
